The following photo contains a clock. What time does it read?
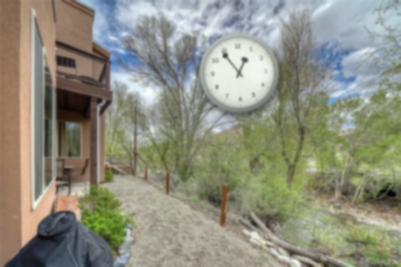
12:54
